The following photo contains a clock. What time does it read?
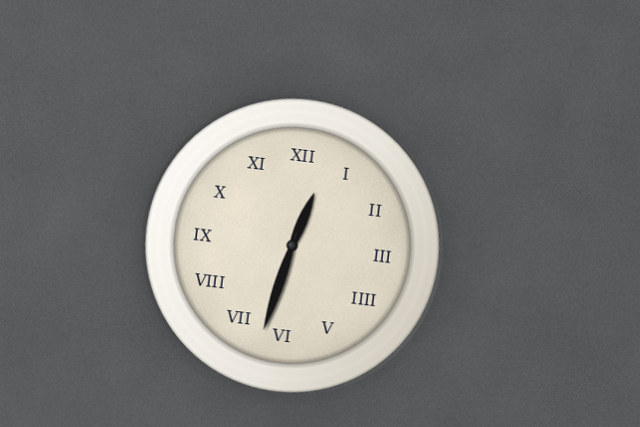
12:32
